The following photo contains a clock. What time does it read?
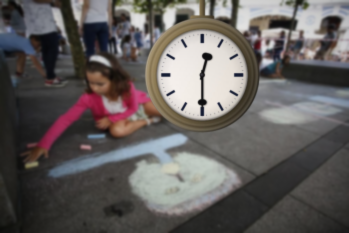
12:30
